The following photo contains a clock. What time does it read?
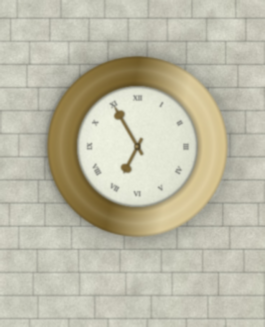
6:55
